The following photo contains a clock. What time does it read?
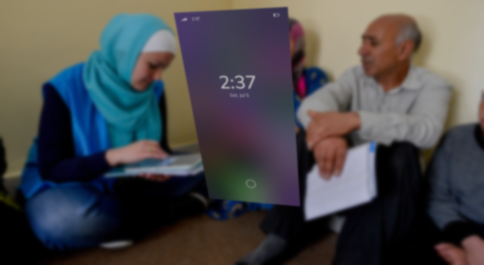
2:37
